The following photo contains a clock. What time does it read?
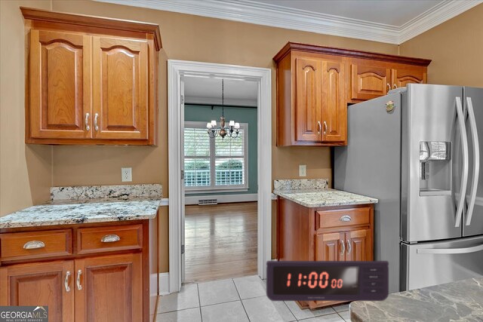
11:00:00
